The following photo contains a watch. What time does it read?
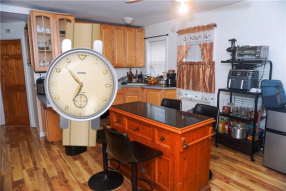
6:53
